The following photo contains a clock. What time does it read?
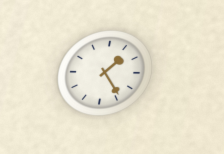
1:24
